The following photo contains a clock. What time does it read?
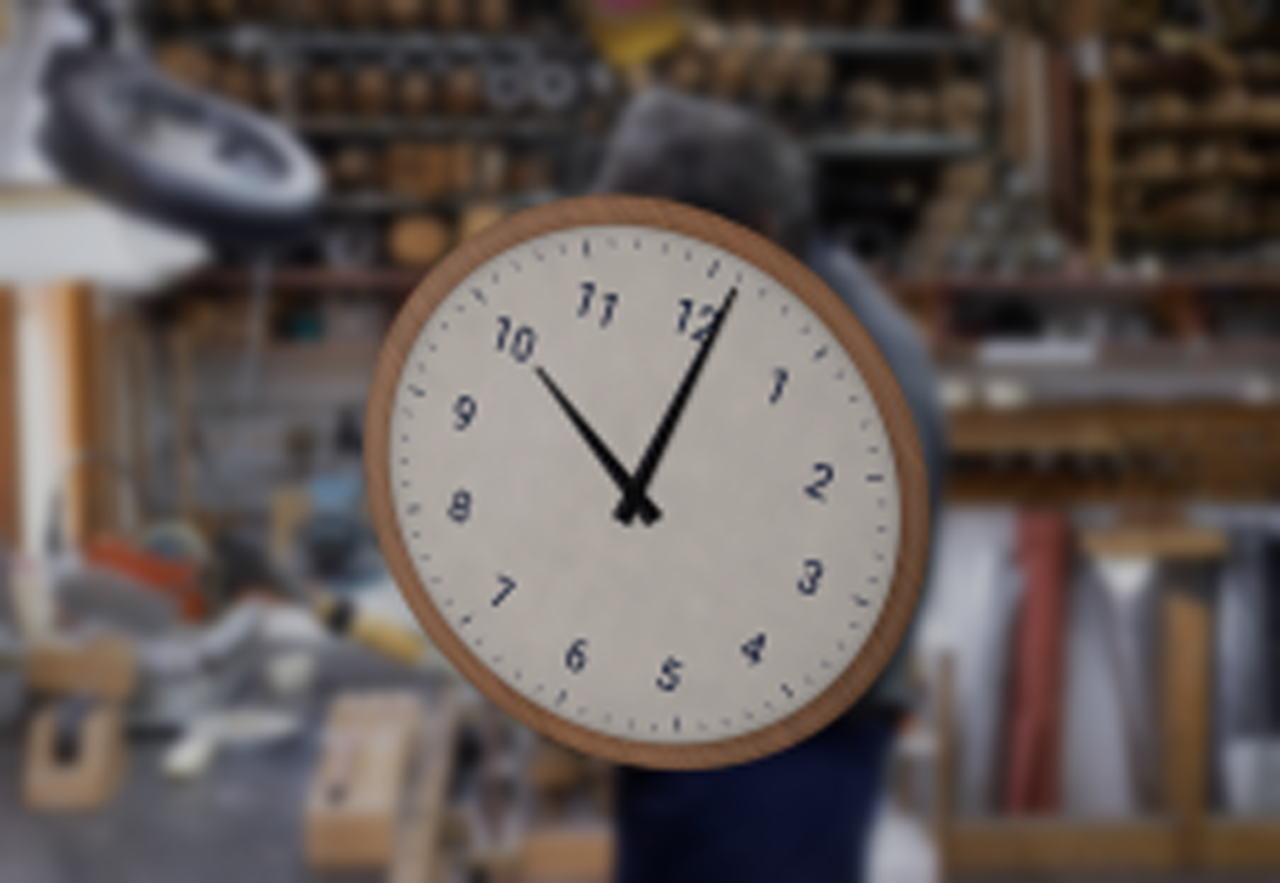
10:01
